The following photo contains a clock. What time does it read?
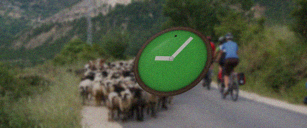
9:06
